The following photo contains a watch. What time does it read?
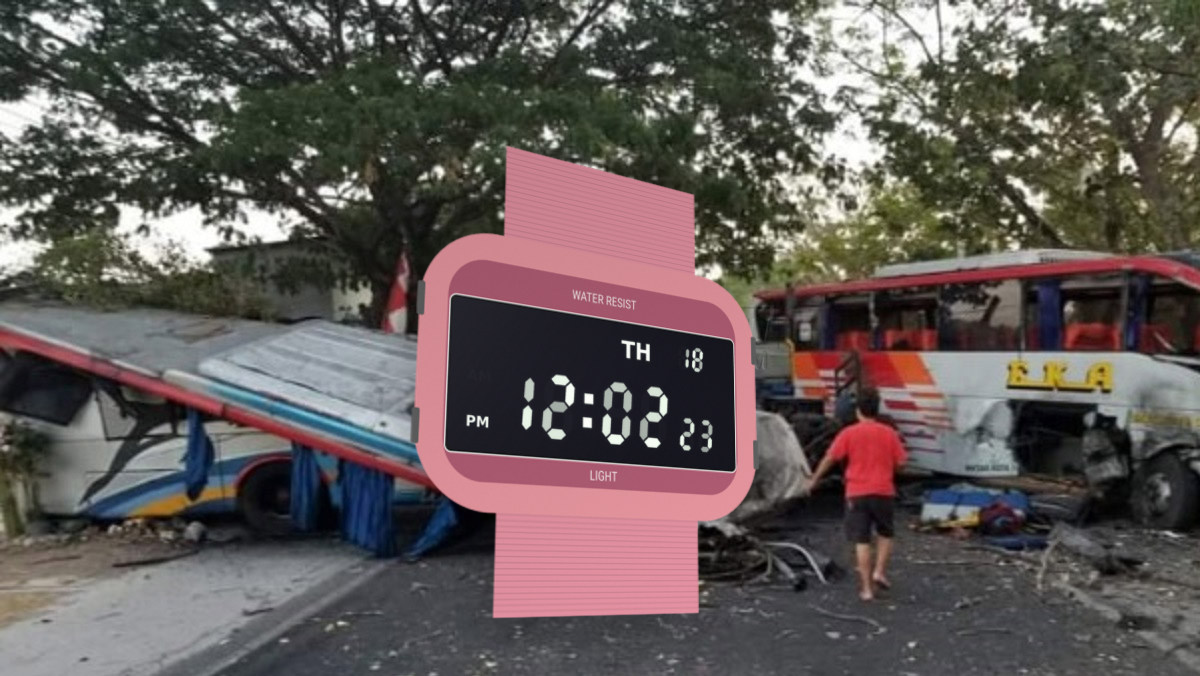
12:02:23
